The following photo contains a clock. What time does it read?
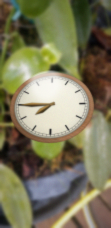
7:45
